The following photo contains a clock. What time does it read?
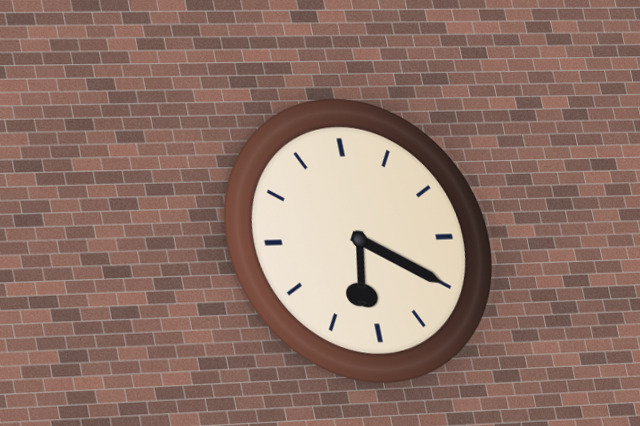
6:20
